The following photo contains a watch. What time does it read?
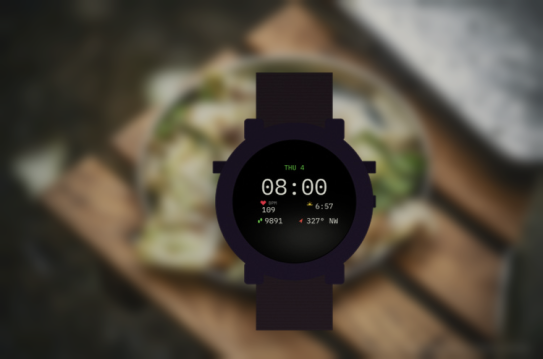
8:00
